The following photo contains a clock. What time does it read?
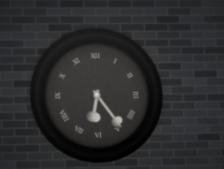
6:24
